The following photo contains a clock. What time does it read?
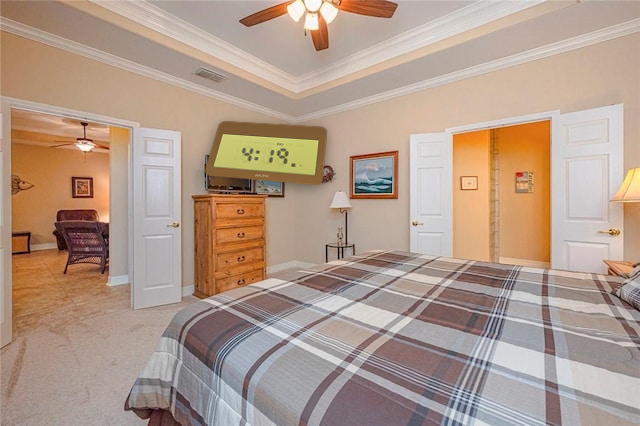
4:19
